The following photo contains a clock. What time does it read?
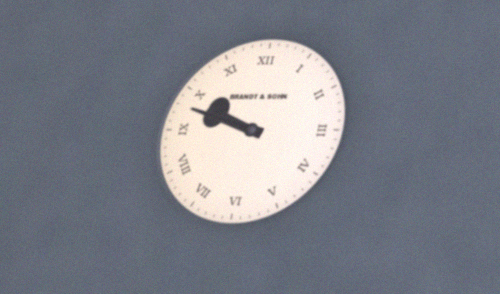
9:48
